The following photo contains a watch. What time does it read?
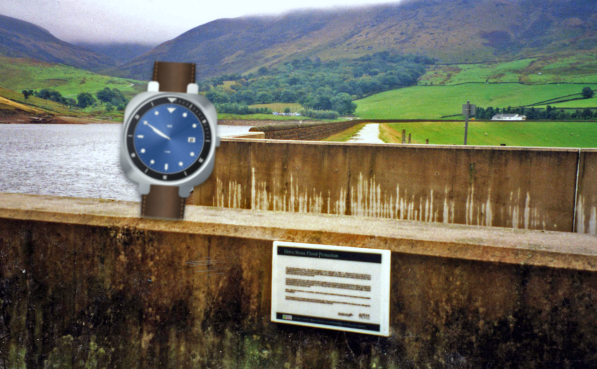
9:50
